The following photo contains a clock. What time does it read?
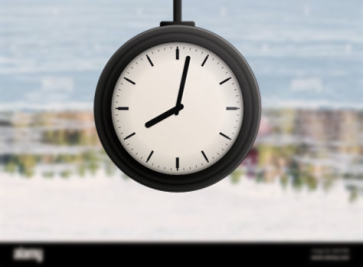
8:02
